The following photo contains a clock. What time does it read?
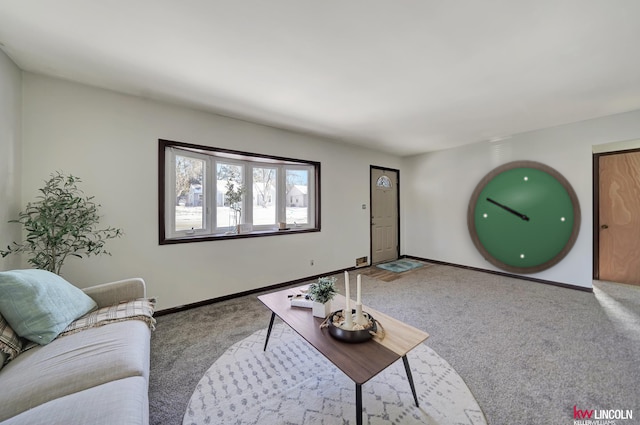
9:49
